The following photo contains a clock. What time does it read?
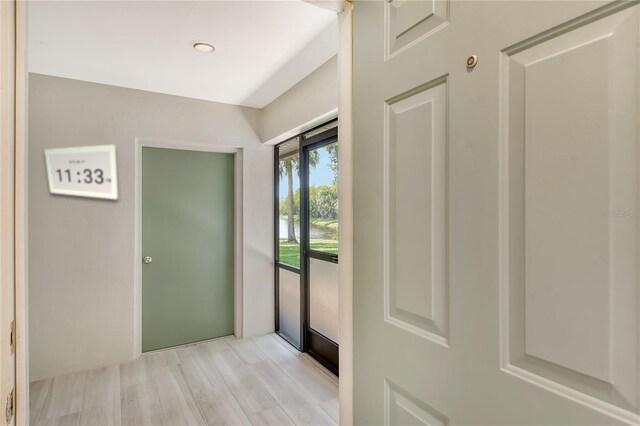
11:33
